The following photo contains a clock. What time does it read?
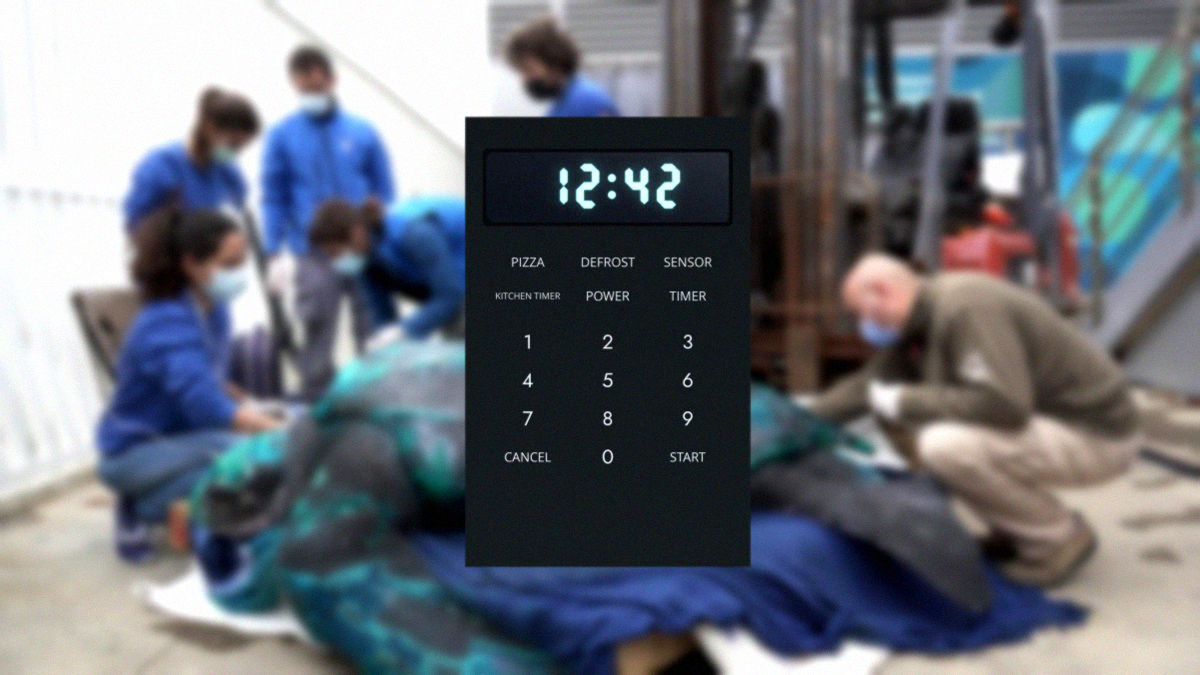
12:42
